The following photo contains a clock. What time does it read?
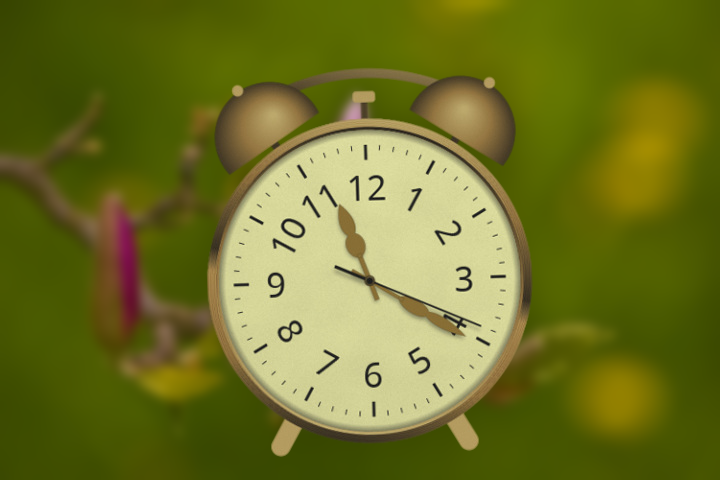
11:20:19
